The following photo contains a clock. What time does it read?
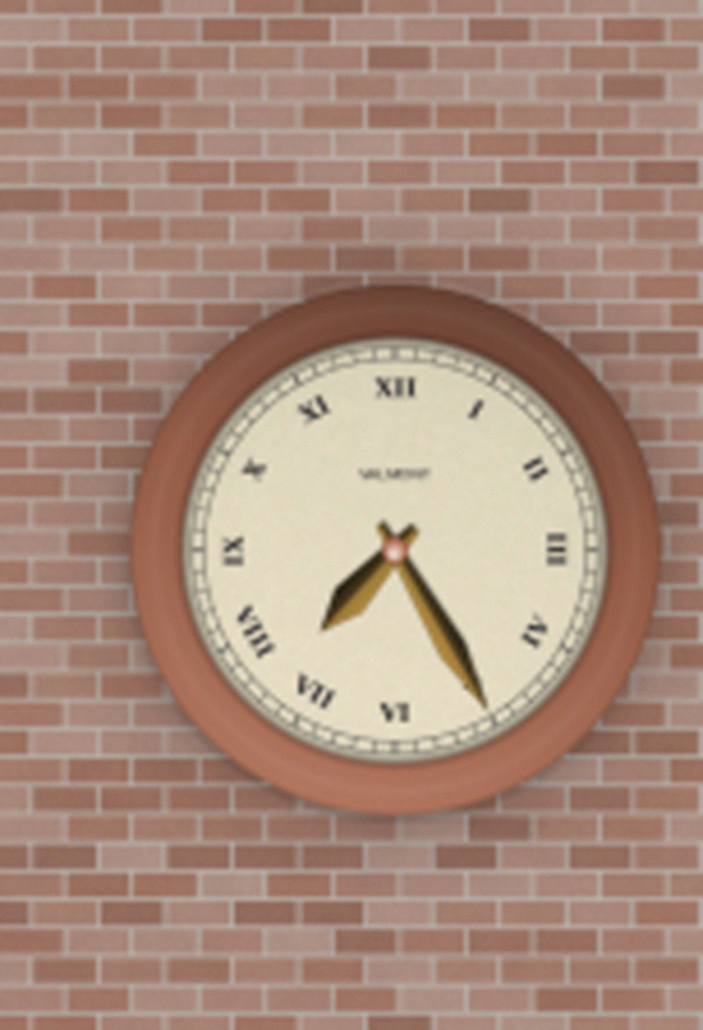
7:25
